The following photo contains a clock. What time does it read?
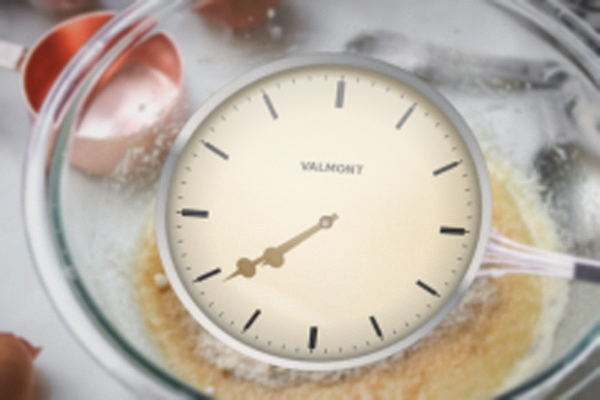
7:39
